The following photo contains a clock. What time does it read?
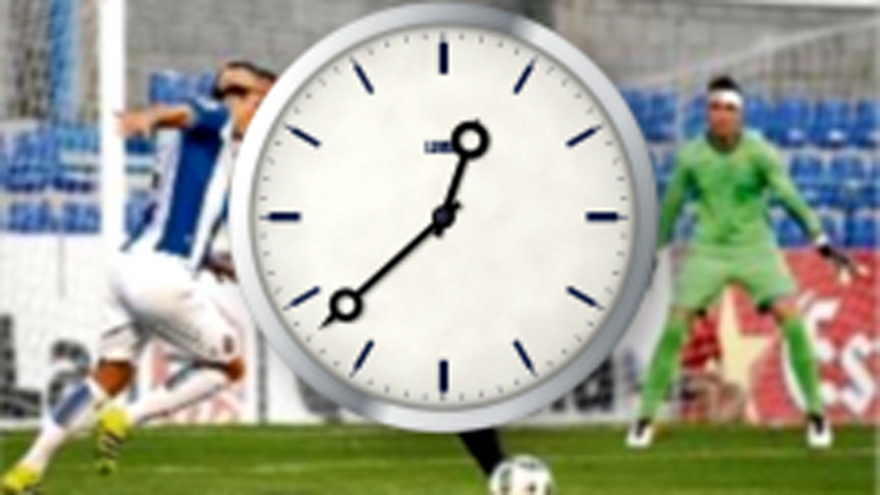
12:38
